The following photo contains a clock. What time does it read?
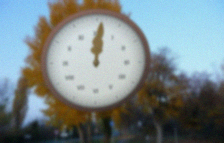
12:01
